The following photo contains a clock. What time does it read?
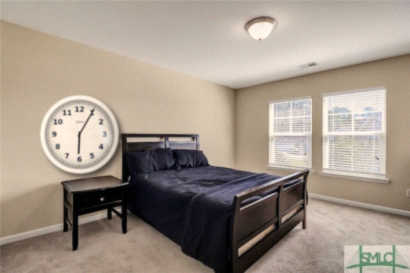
6:05
